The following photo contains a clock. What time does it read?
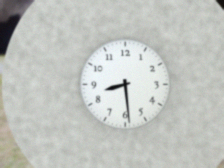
8:29
